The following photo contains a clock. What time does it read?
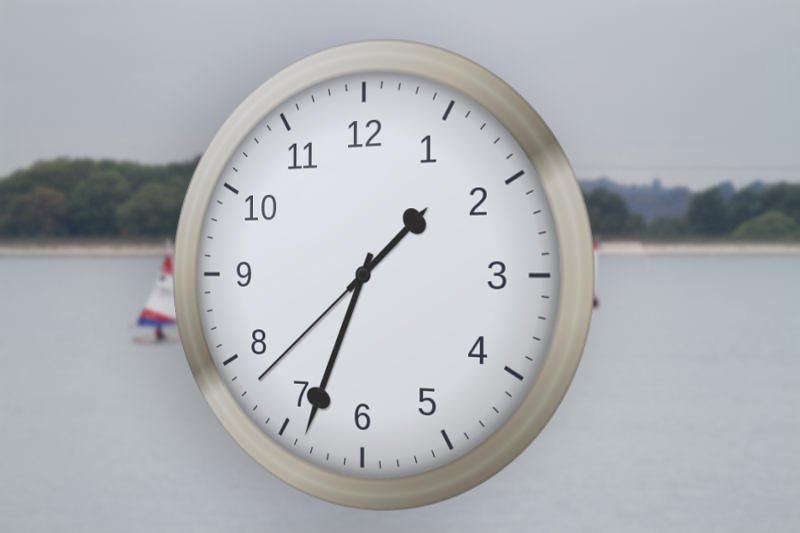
1:33:38
